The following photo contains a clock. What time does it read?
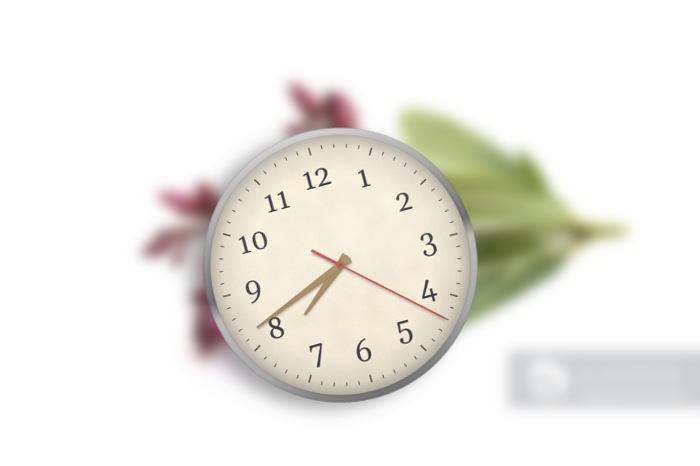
7:41:22
